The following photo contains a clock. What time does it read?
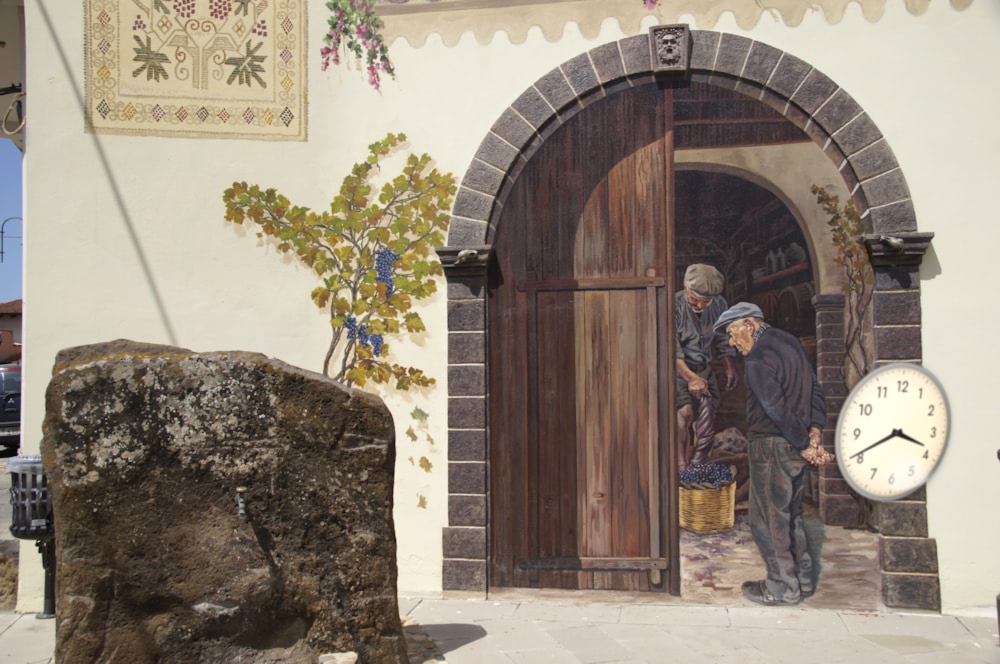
3:41
